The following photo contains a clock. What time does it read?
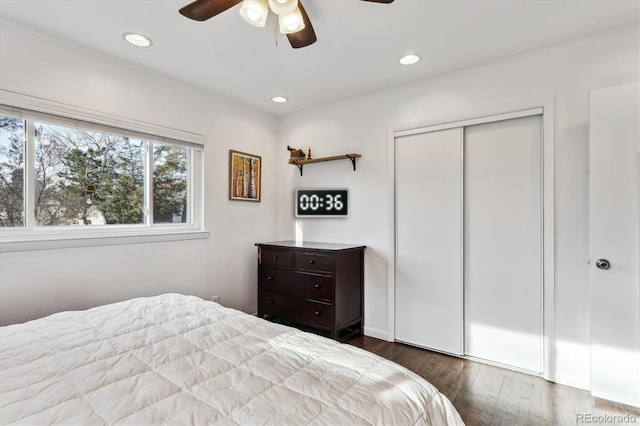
0:36
